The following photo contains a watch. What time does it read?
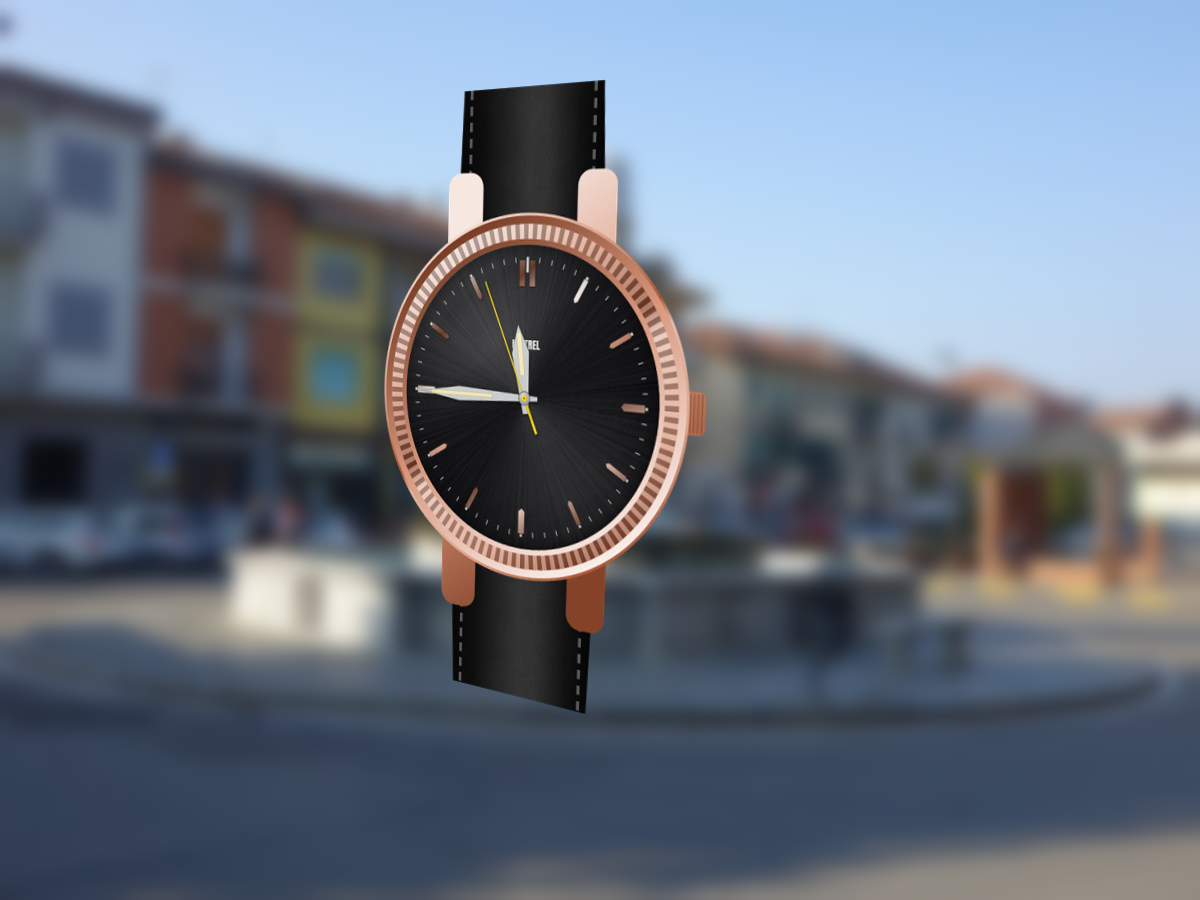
11:44:56
